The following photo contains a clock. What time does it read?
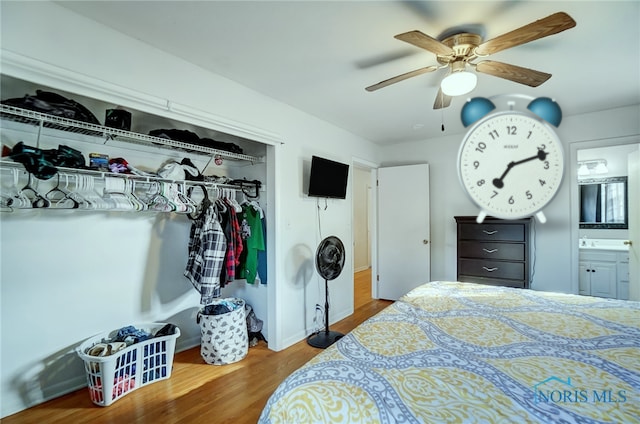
7:12
